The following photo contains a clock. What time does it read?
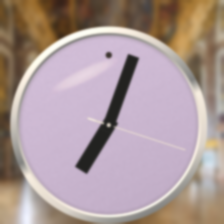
7:03:18
